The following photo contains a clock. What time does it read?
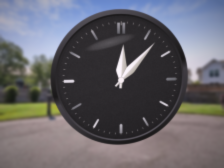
12:07
